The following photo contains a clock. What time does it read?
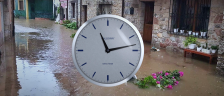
11:13
